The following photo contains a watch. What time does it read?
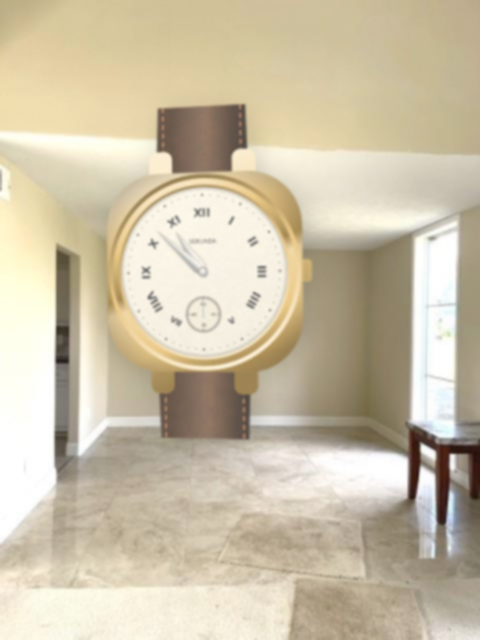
10:52
